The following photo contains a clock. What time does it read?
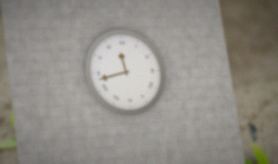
11:43
